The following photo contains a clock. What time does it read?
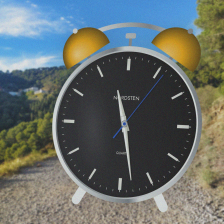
11:28:06
